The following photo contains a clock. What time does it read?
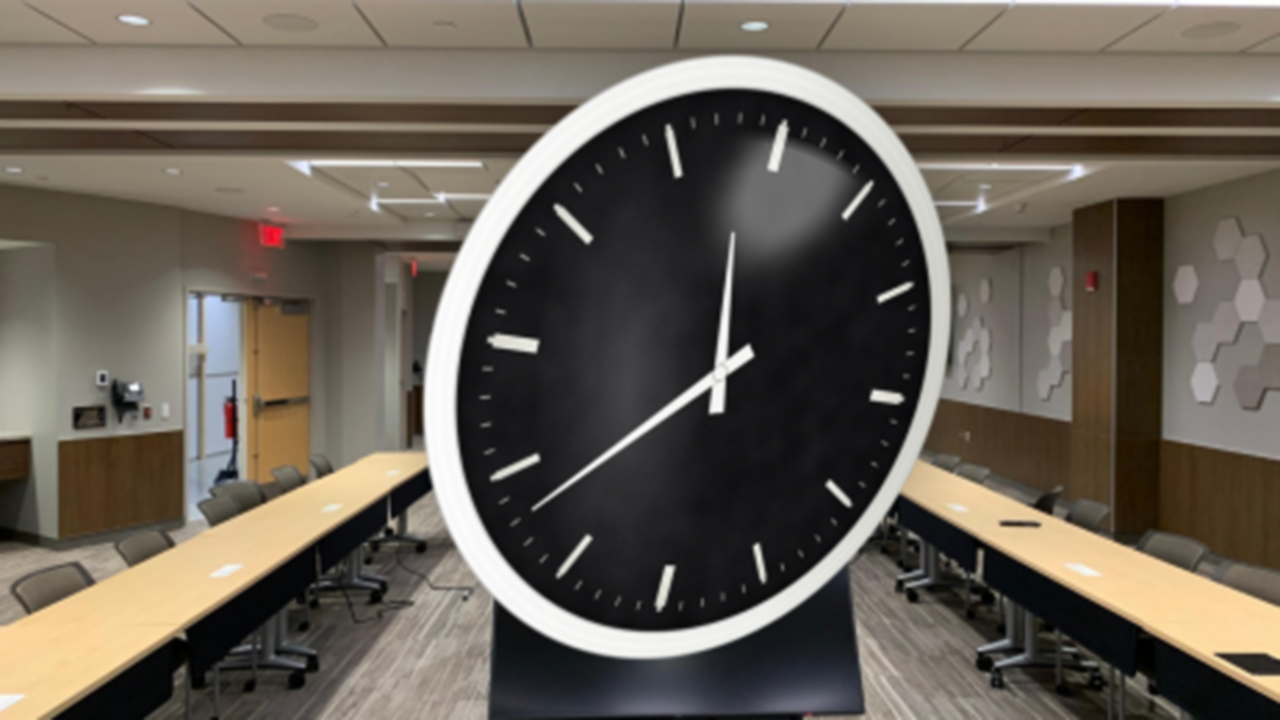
11:38
